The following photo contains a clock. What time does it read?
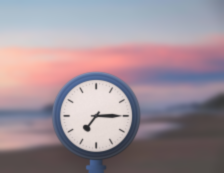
7:15
